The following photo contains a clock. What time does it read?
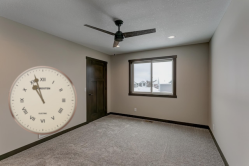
10:57
